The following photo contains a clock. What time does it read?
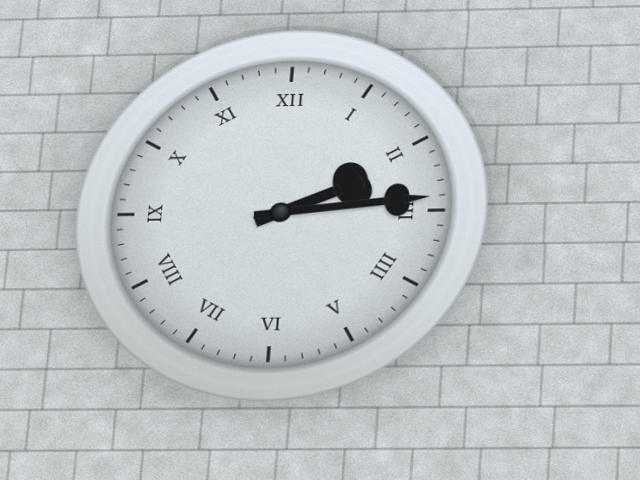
2:14
